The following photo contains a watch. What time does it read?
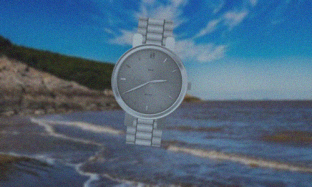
2:40
